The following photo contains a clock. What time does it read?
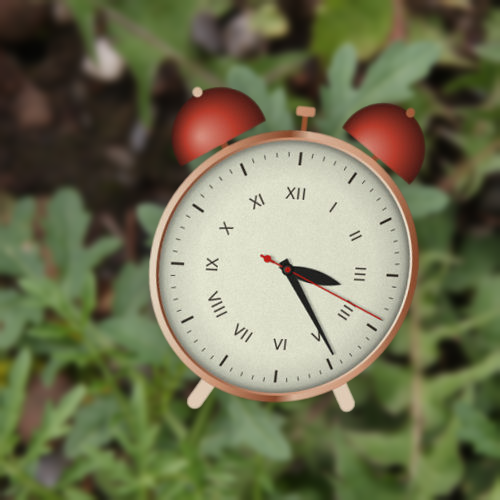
3:24:19
